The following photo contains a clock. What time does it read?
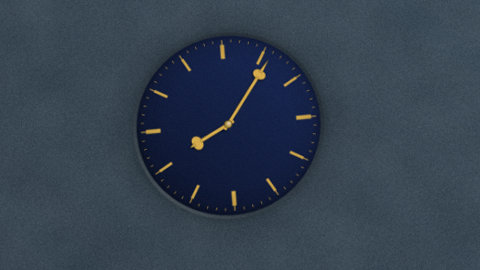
8:06
